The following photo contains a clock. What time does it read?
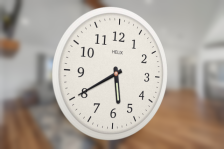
5:40
